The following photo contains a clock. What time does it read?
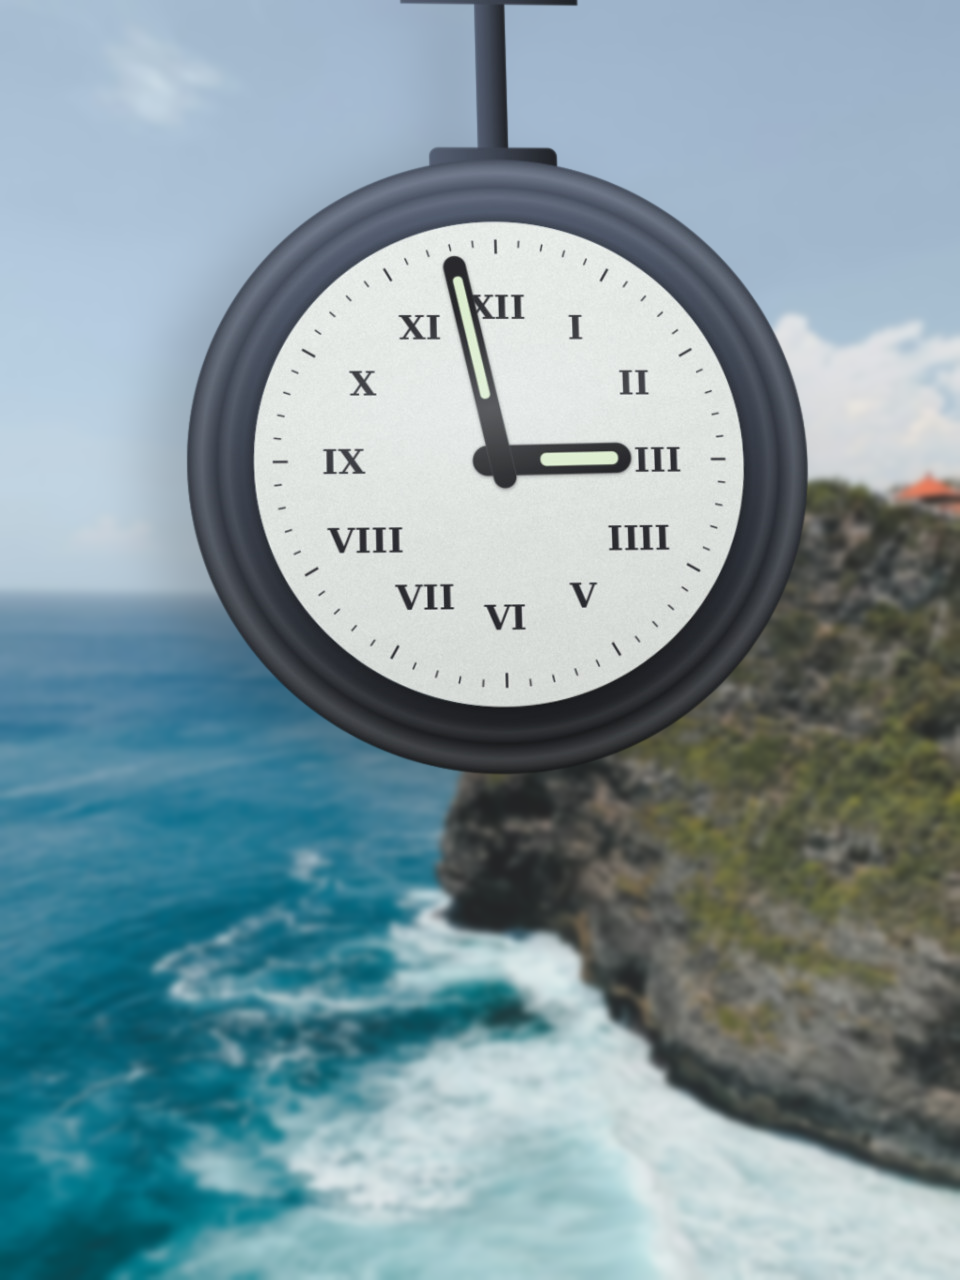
2:58
